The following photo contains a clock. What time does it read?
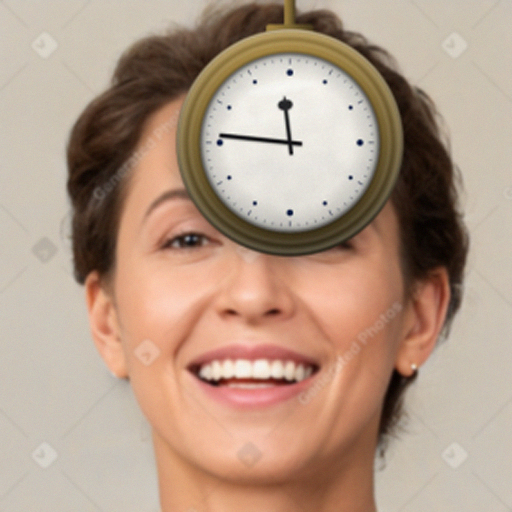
11:46
